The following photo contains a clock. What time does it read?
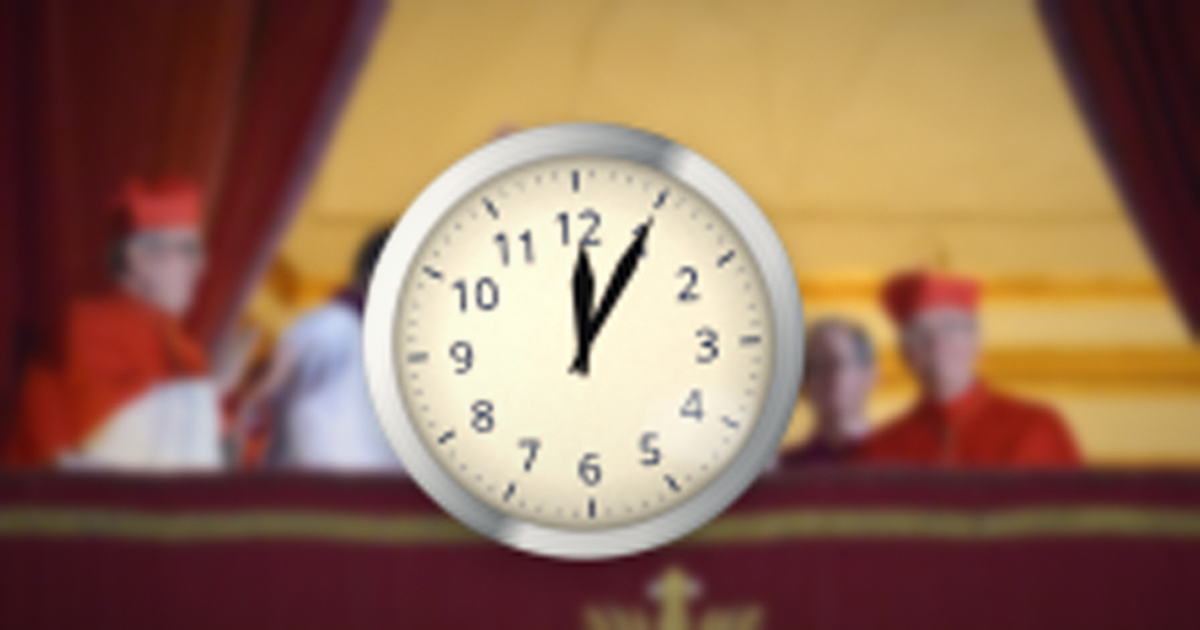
12:05
